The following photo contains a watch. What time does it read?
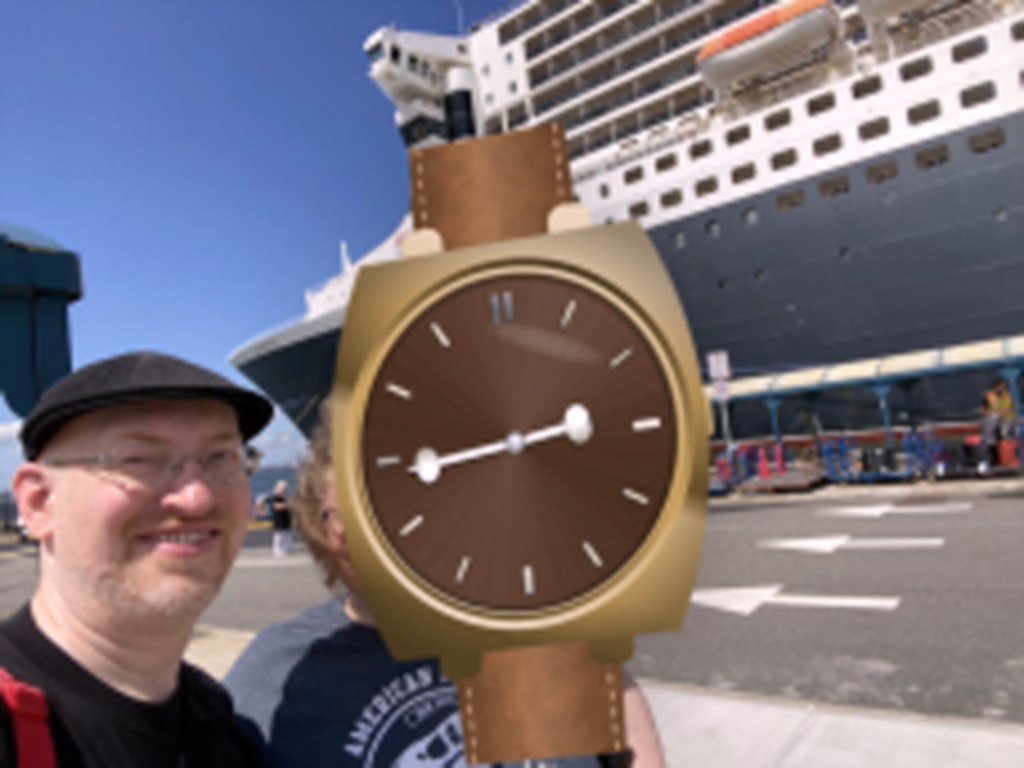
2:44
